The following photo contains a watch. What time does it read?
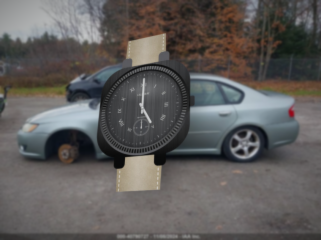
5:00
